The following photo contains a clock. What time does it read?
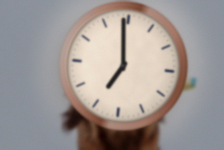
6:59
